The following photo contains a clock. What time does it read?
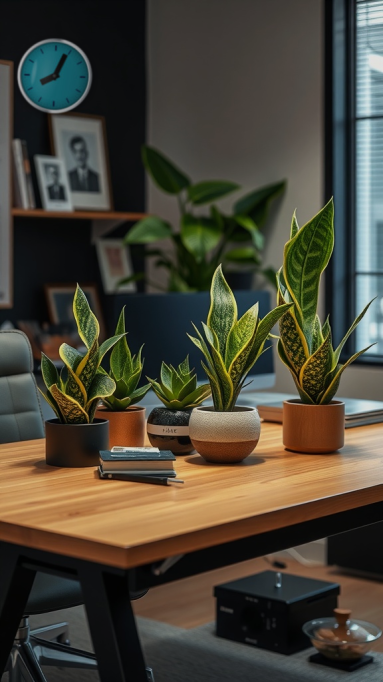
8:04
